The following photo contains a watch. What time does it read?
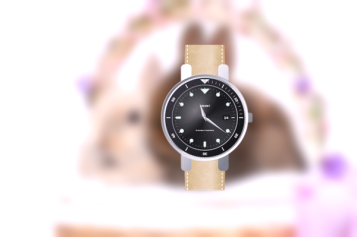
11:21
